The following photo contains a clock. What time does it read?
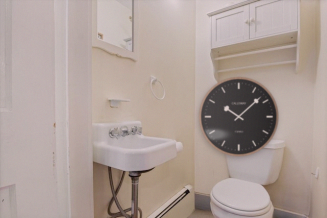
10:08
